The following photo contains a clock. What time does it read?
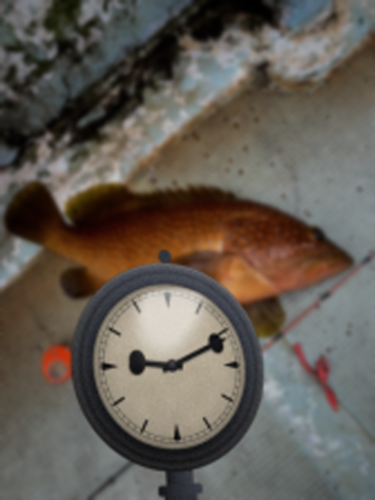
9:11
